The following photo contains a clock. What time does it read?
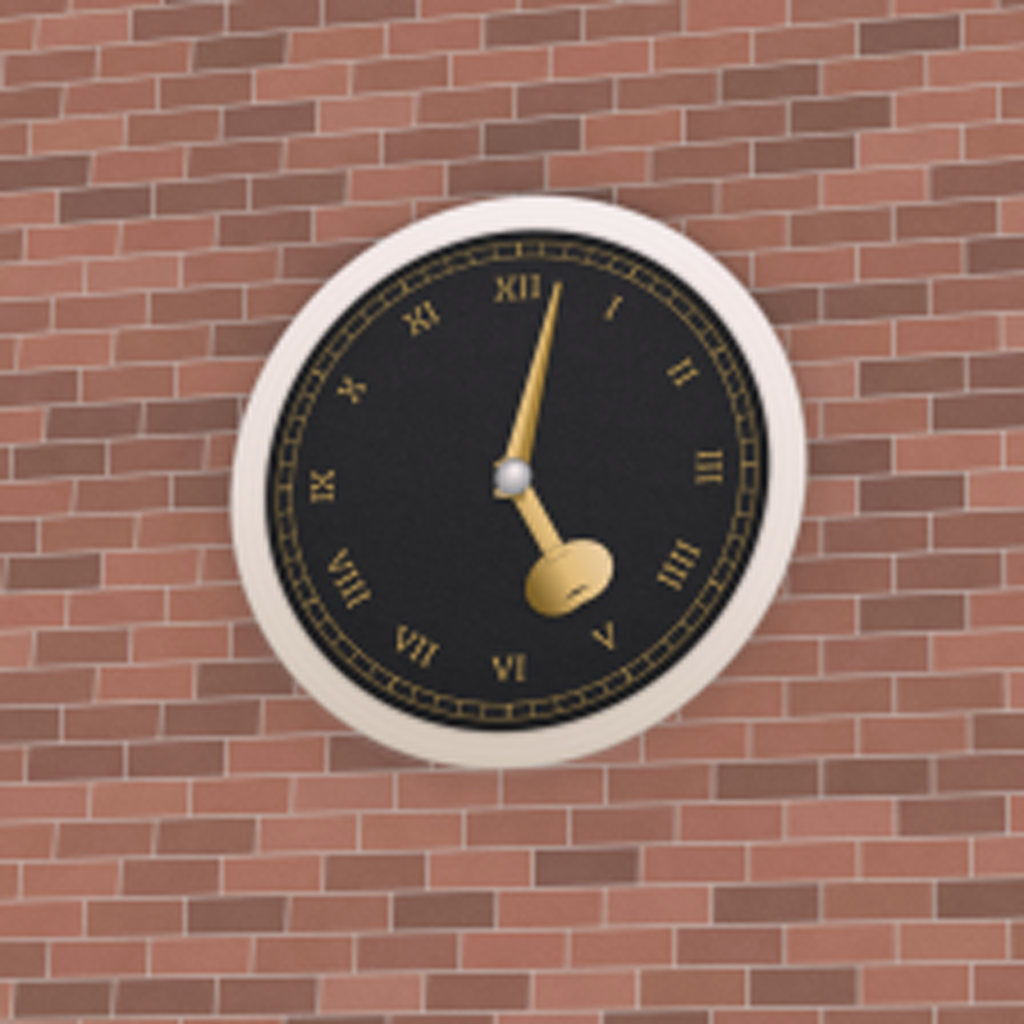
5:02
